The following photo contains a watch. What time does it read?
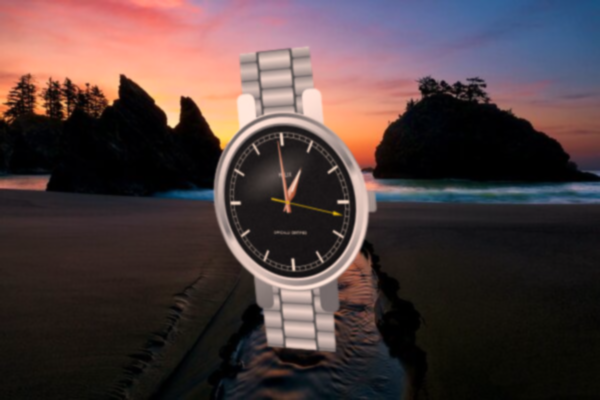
12:59:17
